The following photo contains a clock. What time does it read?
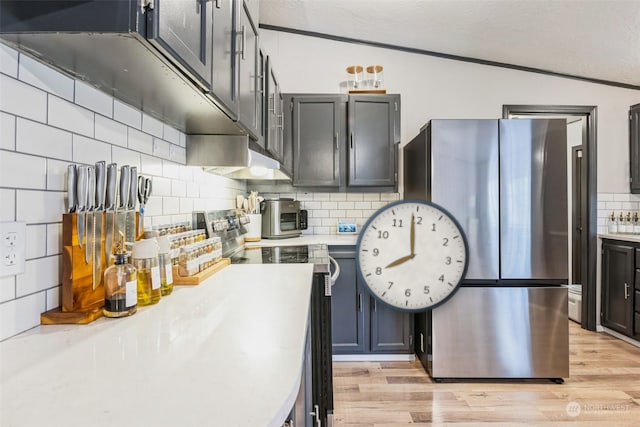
7:59
